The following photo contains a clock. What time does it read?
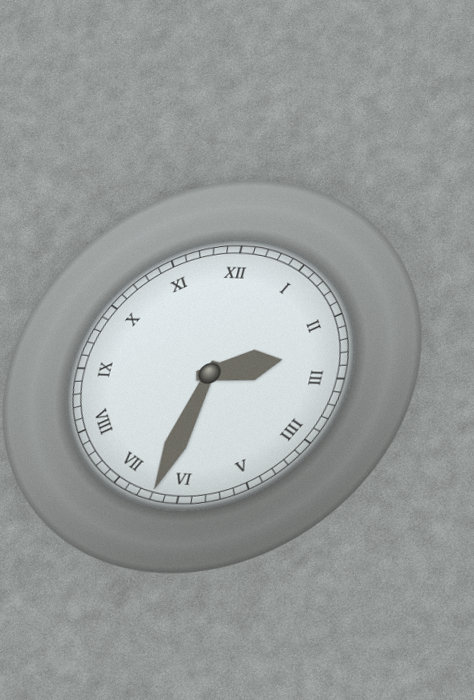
2:32
